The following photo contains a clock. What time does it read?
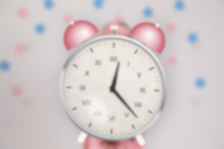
12:23
